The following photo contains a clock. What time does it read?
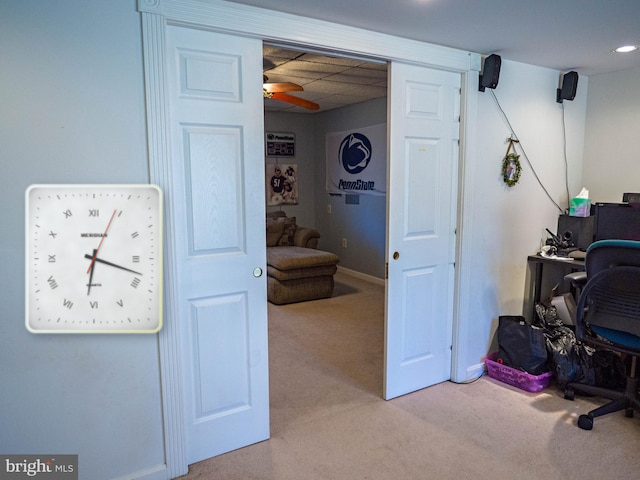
6:18:04
